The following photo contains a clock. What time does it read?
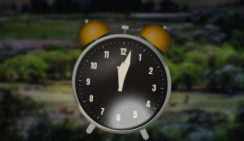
12:02
